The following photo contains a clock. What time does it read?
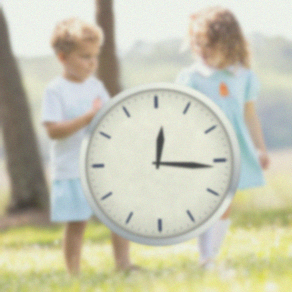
12:16
